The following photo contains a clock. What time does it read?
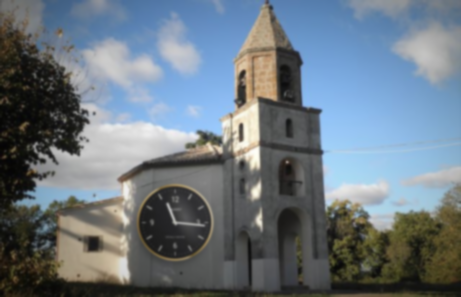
11:16
